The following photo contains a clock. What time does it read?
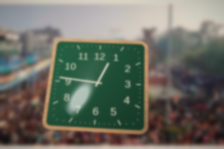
12:46
